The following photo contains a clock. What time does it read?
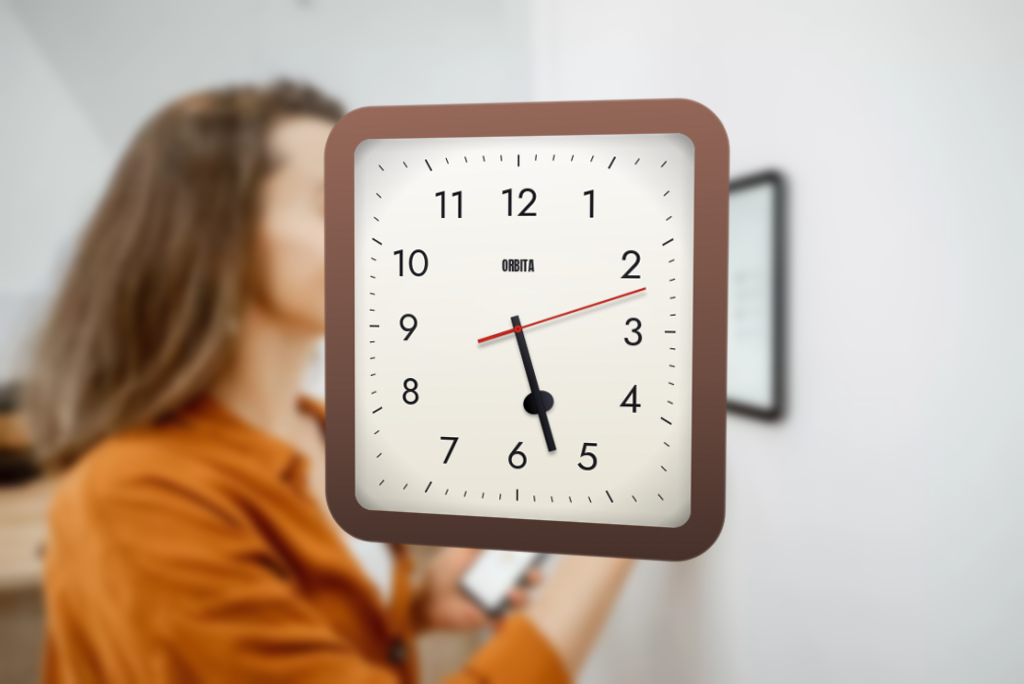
5:27:12
